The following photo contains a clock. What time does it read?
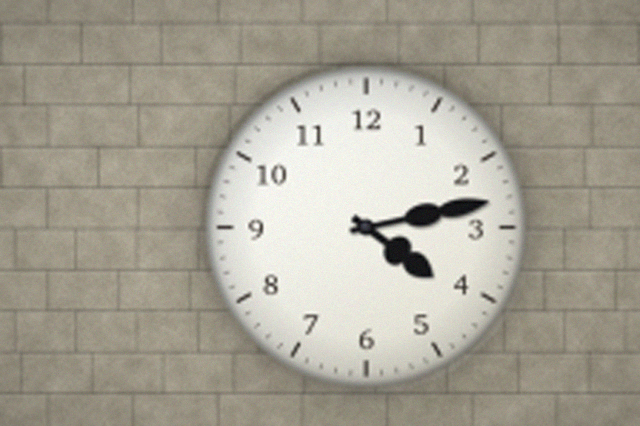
4:13
